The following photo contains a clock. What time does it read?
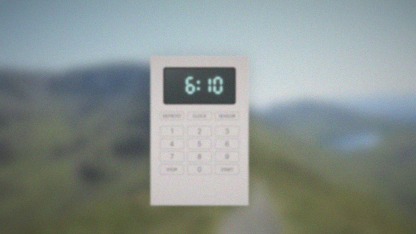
6:10
